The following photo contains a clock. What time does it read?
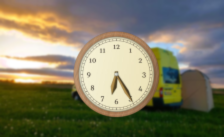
6:25
